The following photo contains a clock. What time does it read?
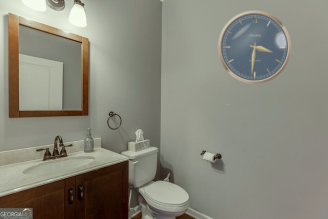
3:31
